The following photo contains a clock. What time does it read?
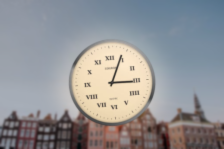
3:04
